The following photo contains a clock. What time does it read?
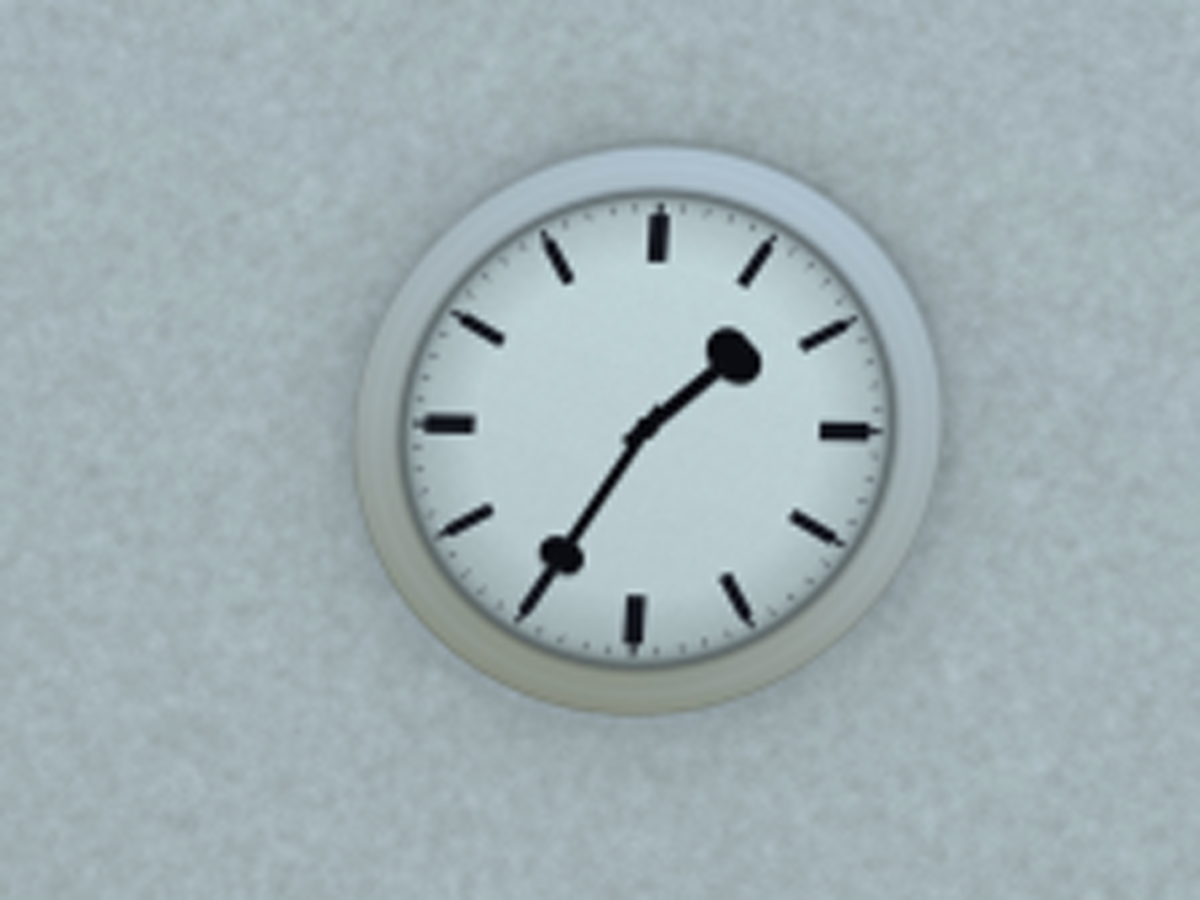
1:35
